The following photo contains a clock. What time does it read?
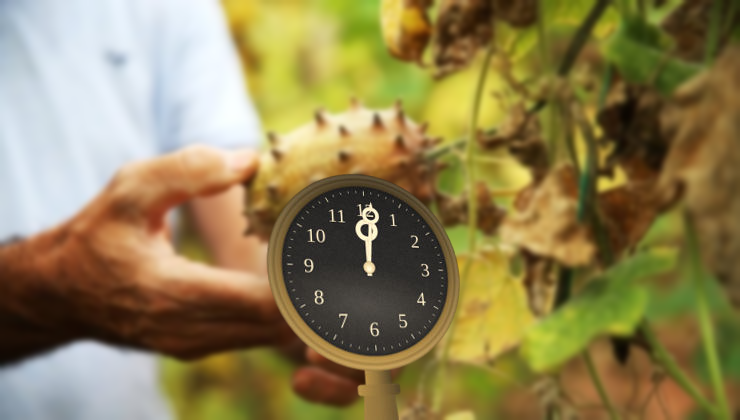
12:01
